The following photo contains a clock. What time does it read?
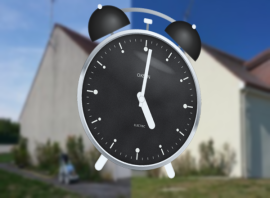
5:01
